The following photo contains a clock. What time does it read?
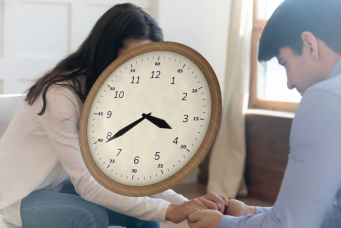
3:39
